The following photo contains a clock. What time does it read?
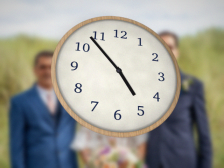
4:53
